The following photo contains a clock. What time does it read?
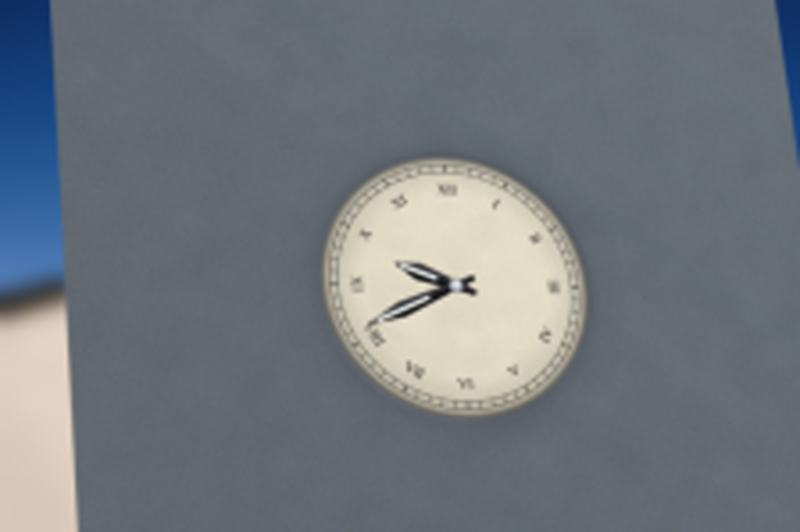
9:41
